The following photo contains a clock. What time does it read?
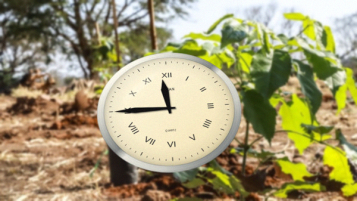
11:45
